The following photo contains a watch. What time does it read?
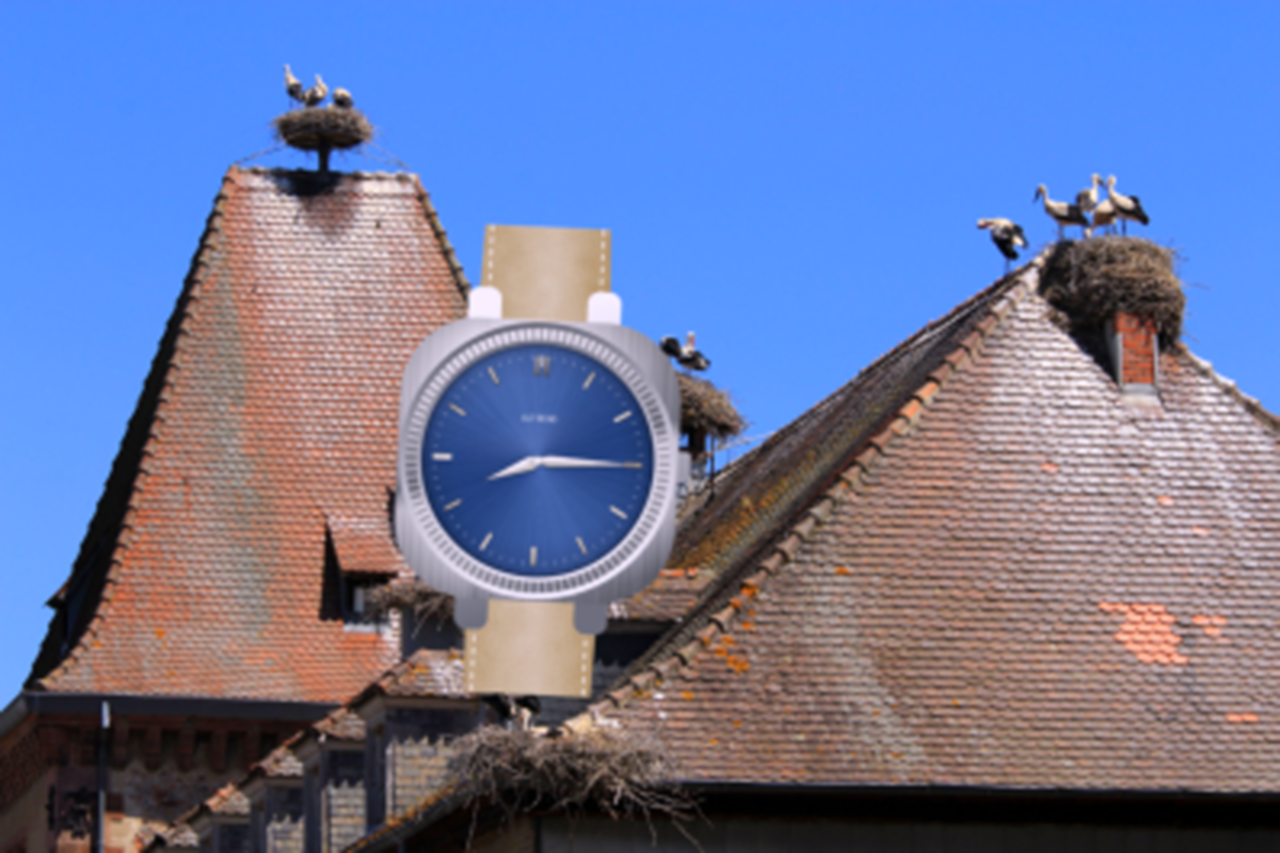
8:15
